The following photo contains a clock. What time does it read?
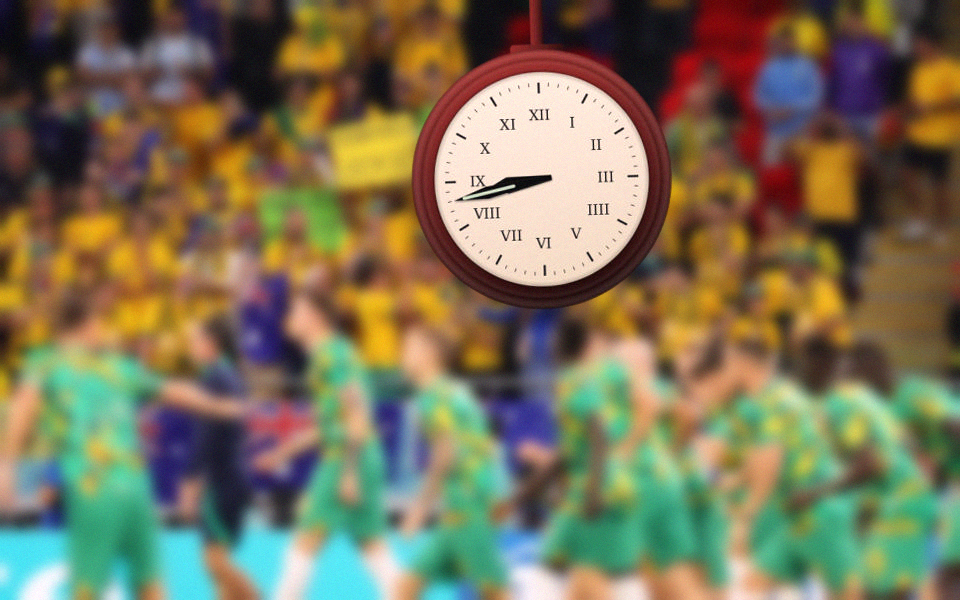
8:43
